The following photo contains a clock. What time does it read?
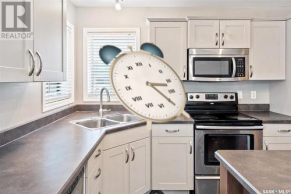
3:25
